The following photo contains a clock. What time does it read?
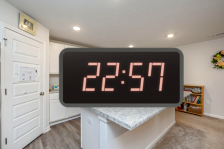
22:57
